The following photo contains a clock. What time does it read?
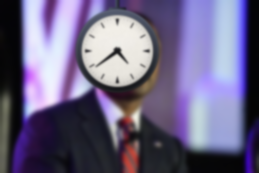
4:39
